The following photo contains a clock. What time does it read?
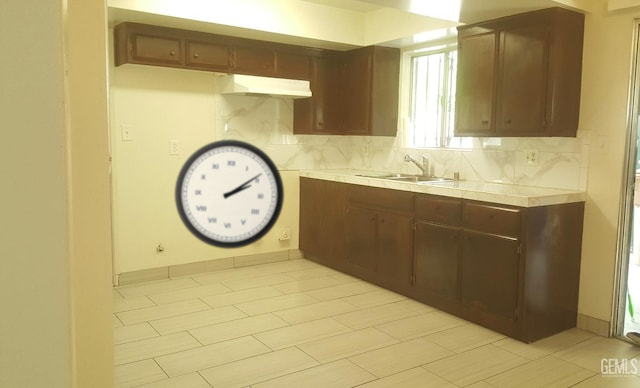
2:09
